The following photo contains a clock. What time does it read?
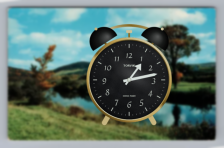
1:13
